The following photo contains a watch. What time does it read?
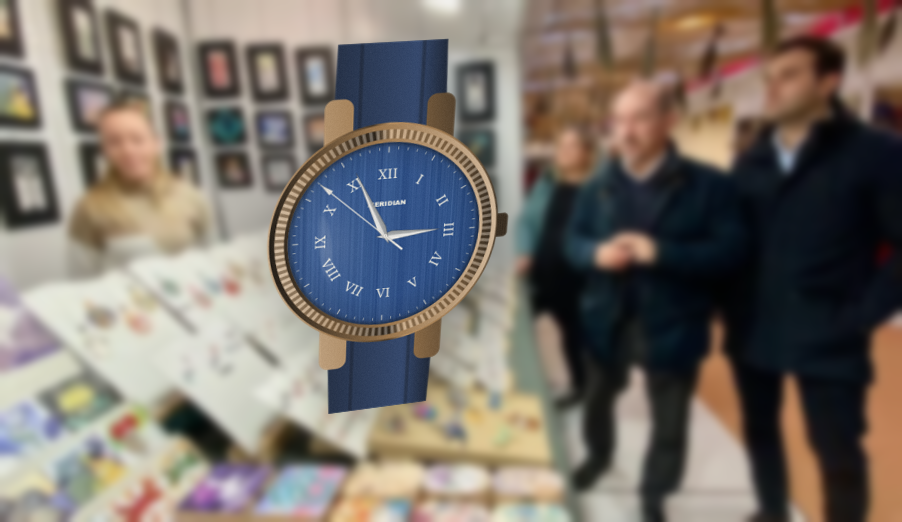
2:55:52
